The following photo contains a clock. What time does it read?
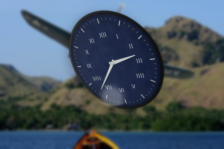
2:37
